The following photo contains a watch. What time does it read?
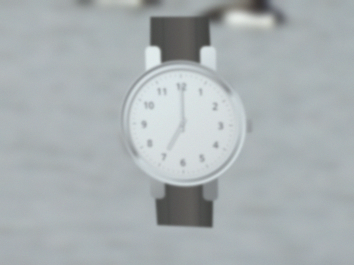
7:00
